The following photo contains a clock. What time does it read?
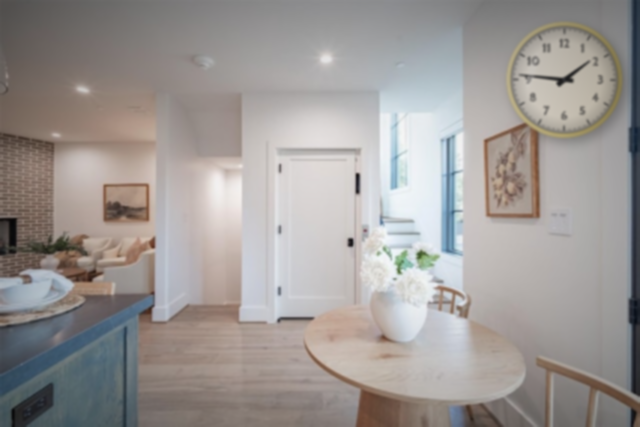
1:46
